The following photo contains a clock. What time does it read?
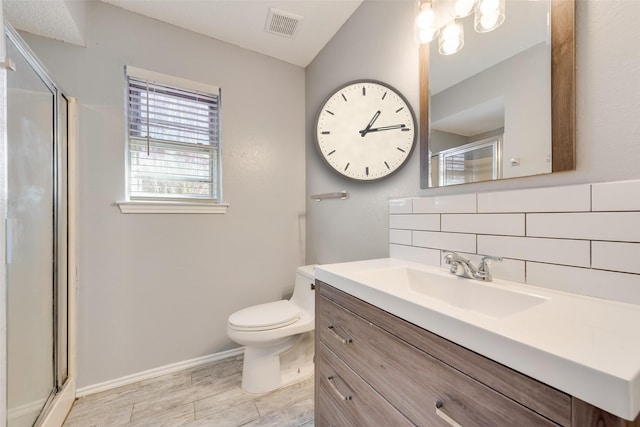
1:14
